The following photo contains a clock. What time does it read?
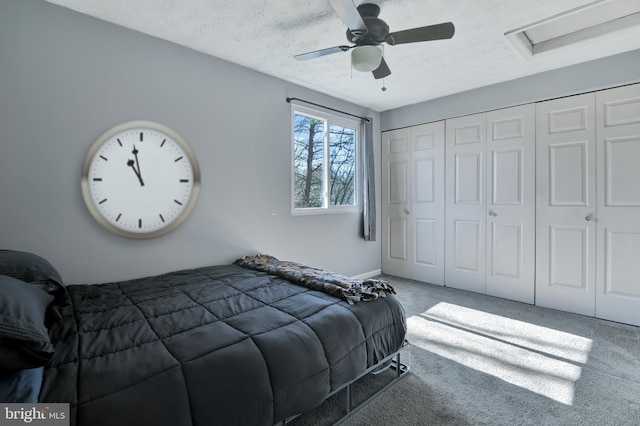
10:58
